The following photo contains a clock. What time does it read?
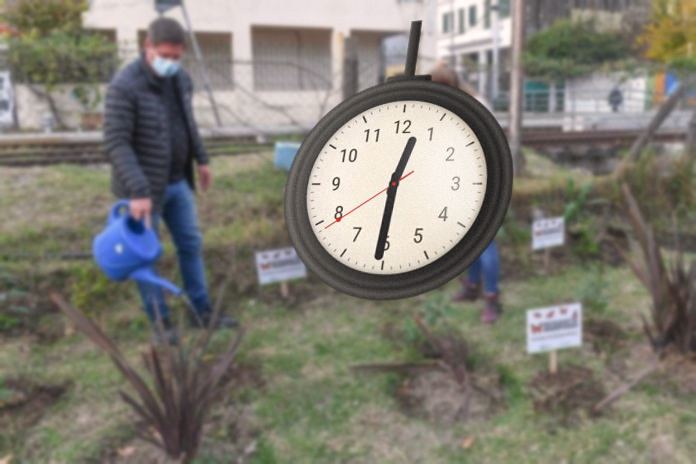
12:30:39
